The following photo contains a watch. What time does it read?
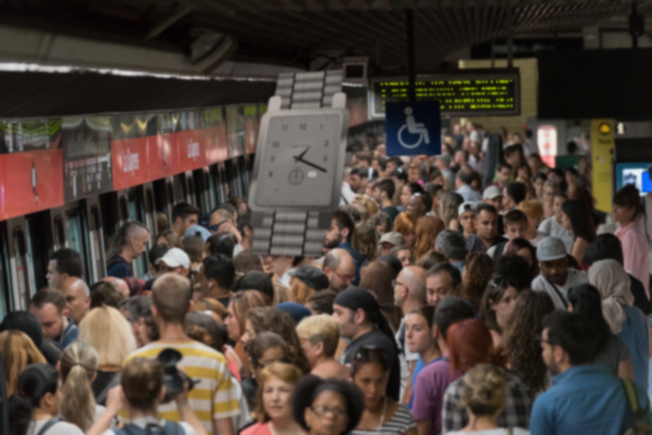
1:19
